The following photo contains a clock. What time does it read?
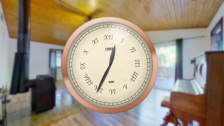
12:35
